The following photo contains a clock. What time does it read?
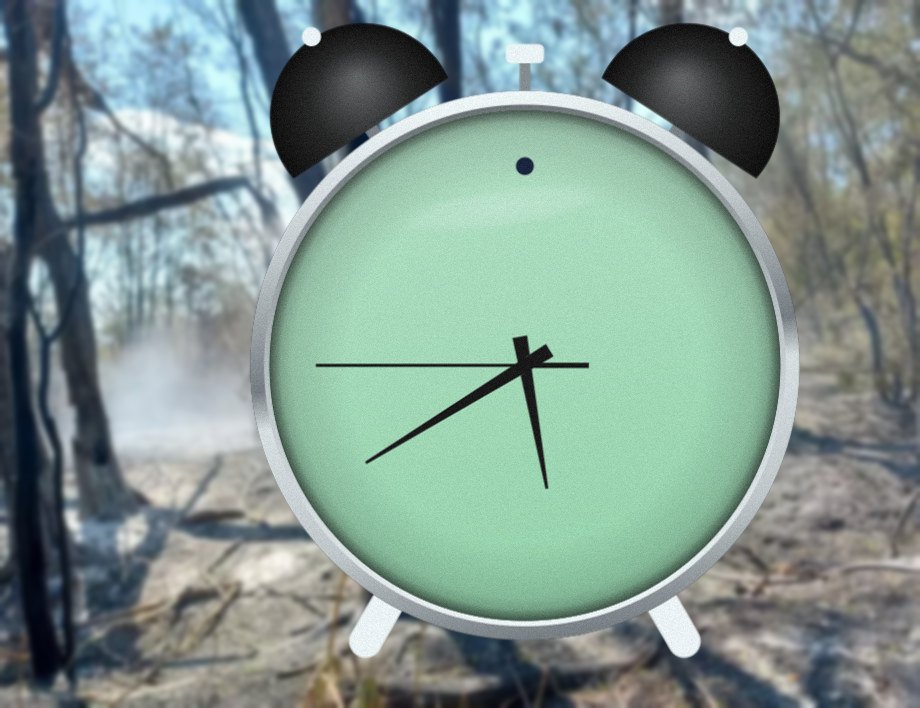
5:39:45
